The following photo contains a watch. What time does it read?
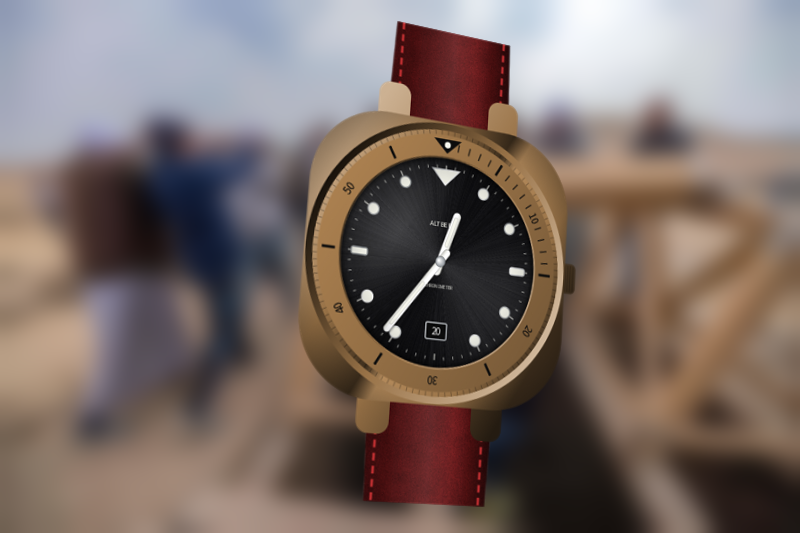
12:36
